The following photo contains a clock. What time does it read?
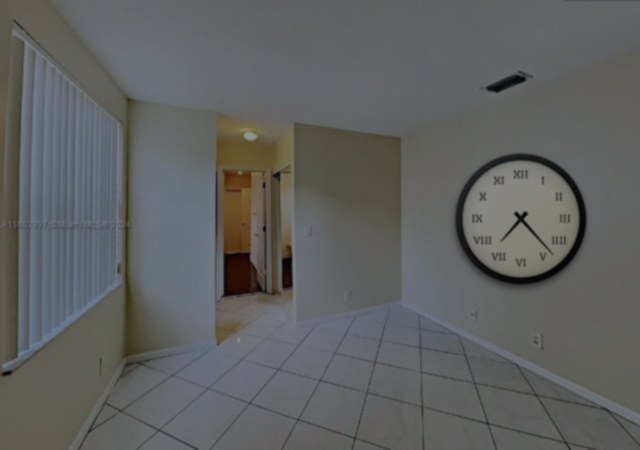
7:23
